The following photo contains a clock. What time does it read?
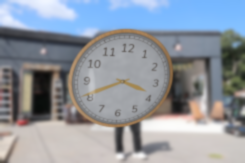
3:41
